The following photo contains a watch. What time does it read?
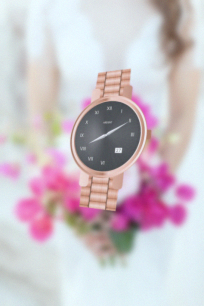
8:10
